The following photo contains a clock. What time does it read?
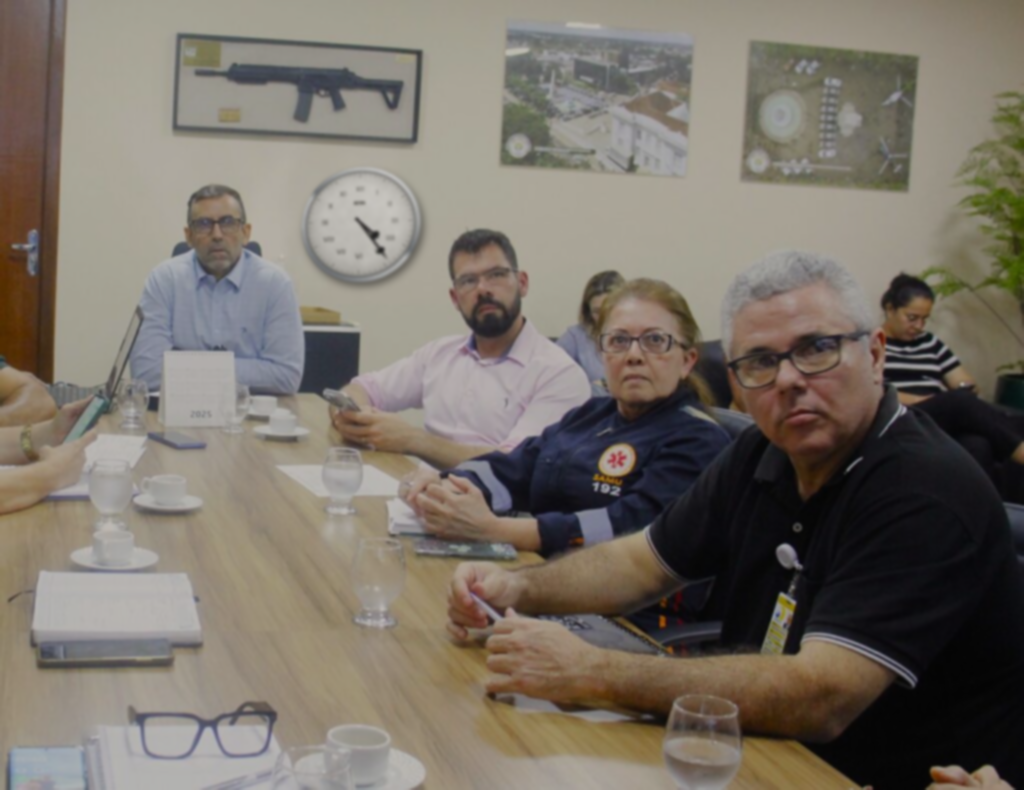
4:24
